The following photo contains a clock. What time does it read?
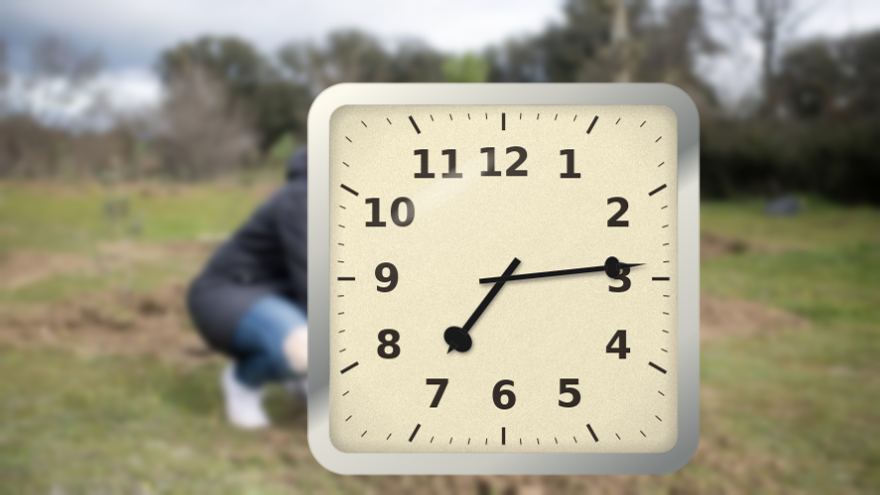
7:14
